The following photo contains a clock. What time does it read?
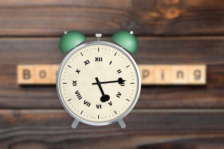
5:14
